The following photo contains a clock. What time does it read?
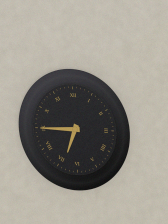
6:45
